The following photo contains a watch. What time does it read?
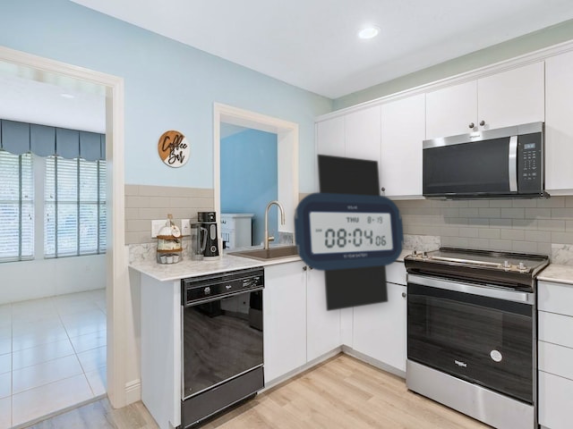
8:04:06
